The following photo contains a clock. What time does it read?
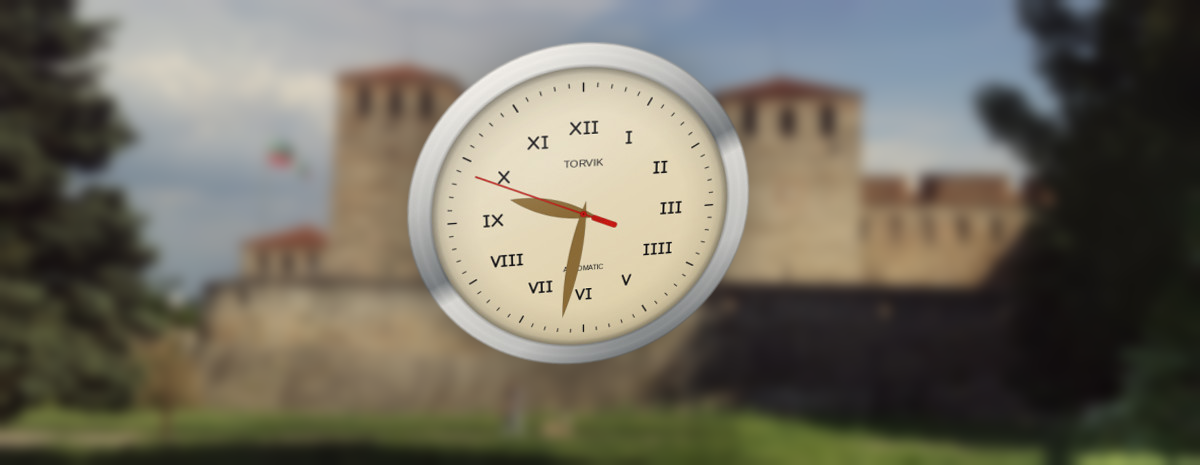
9:31:49
